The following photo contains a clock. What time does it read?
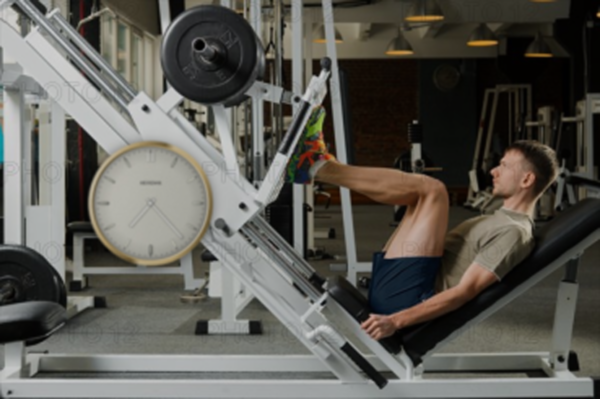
7:23
